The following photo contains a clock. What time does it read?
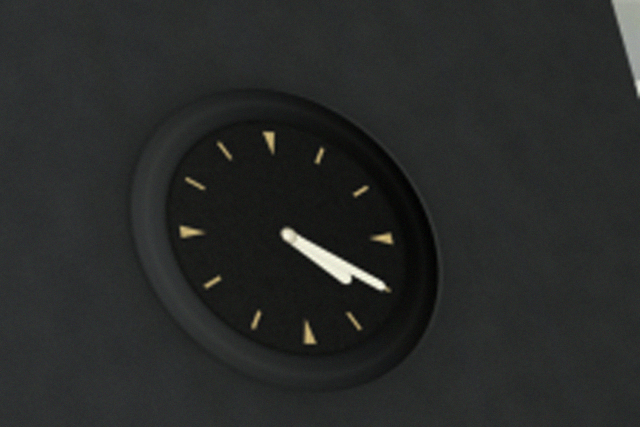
4:20
